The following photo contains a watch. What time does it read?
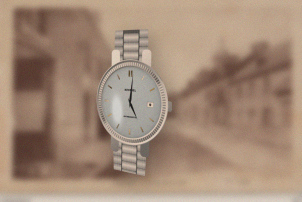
5:01
